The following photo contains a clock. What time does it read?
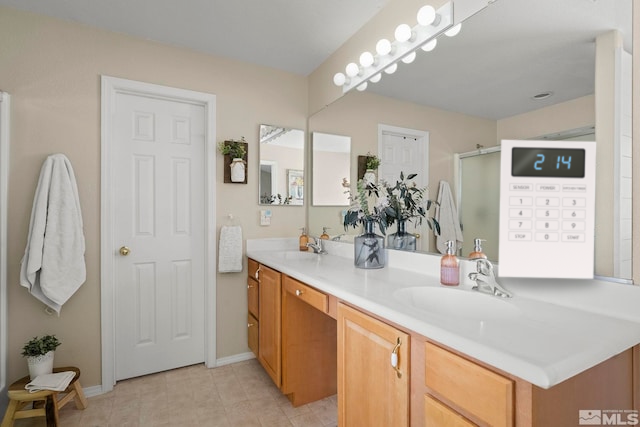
2:14
